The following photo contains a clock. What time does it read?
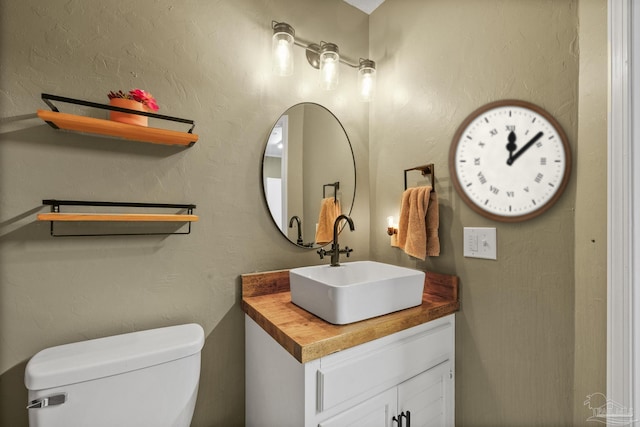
12:08
